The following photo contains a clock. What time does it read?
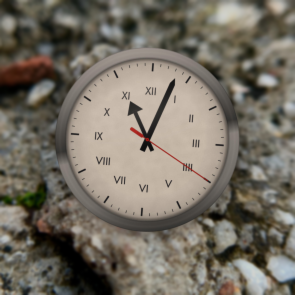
11:03:20
